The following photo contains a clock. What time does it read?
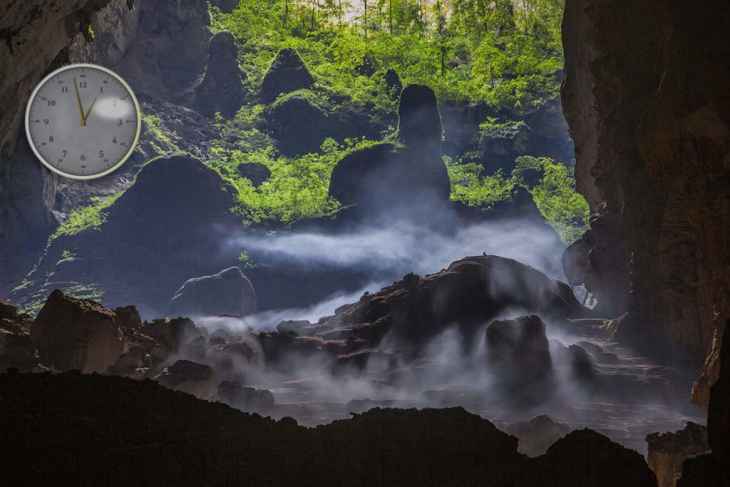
12:58
